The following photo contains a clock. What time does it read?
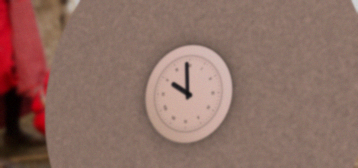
9:59
